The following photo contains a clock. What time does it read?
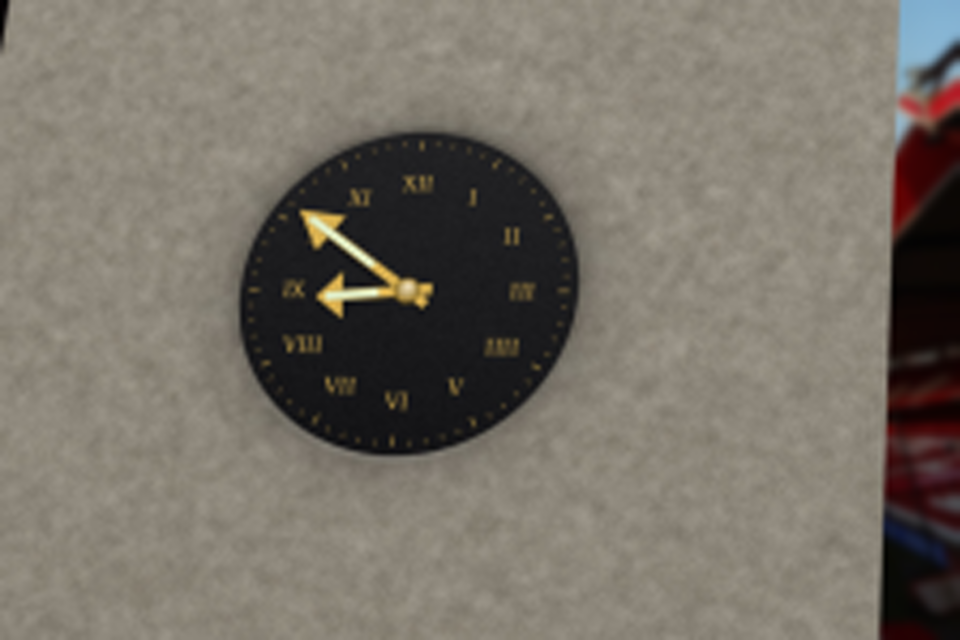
8:51
